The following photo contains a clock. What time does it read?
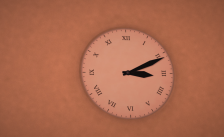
3:11
